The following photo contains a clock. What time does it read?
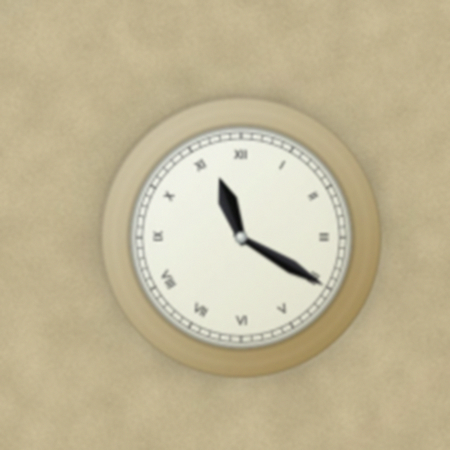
11:20
